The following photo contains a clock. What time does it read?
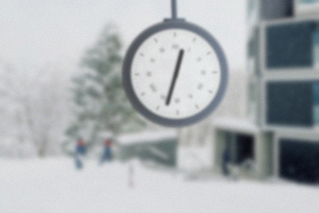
12:33
